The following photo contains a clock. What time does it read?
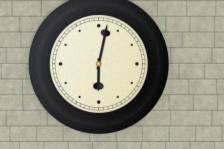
6:02
